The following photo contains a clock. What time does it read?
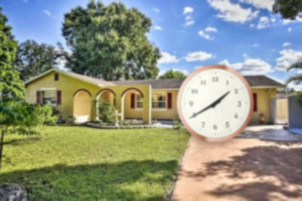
1:40
